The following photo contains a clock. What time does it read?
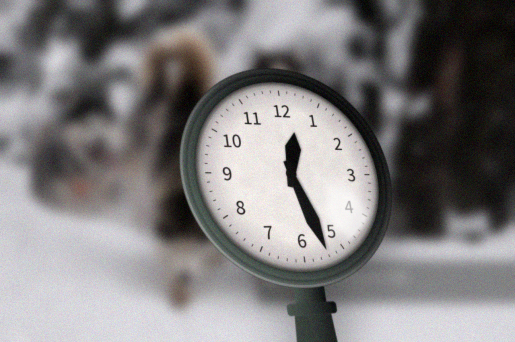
12:27
